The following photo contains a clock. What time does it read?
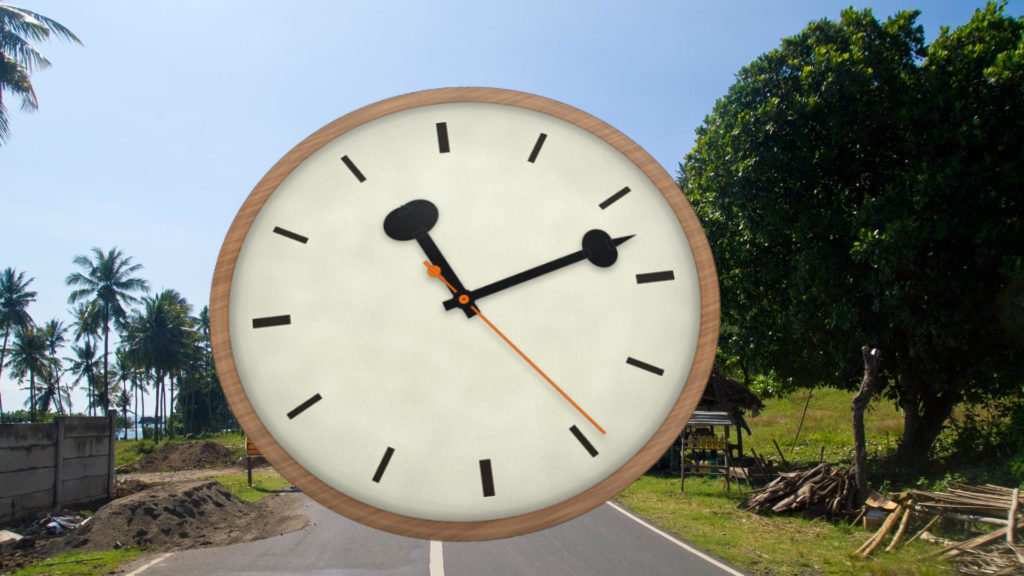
11:12:24
